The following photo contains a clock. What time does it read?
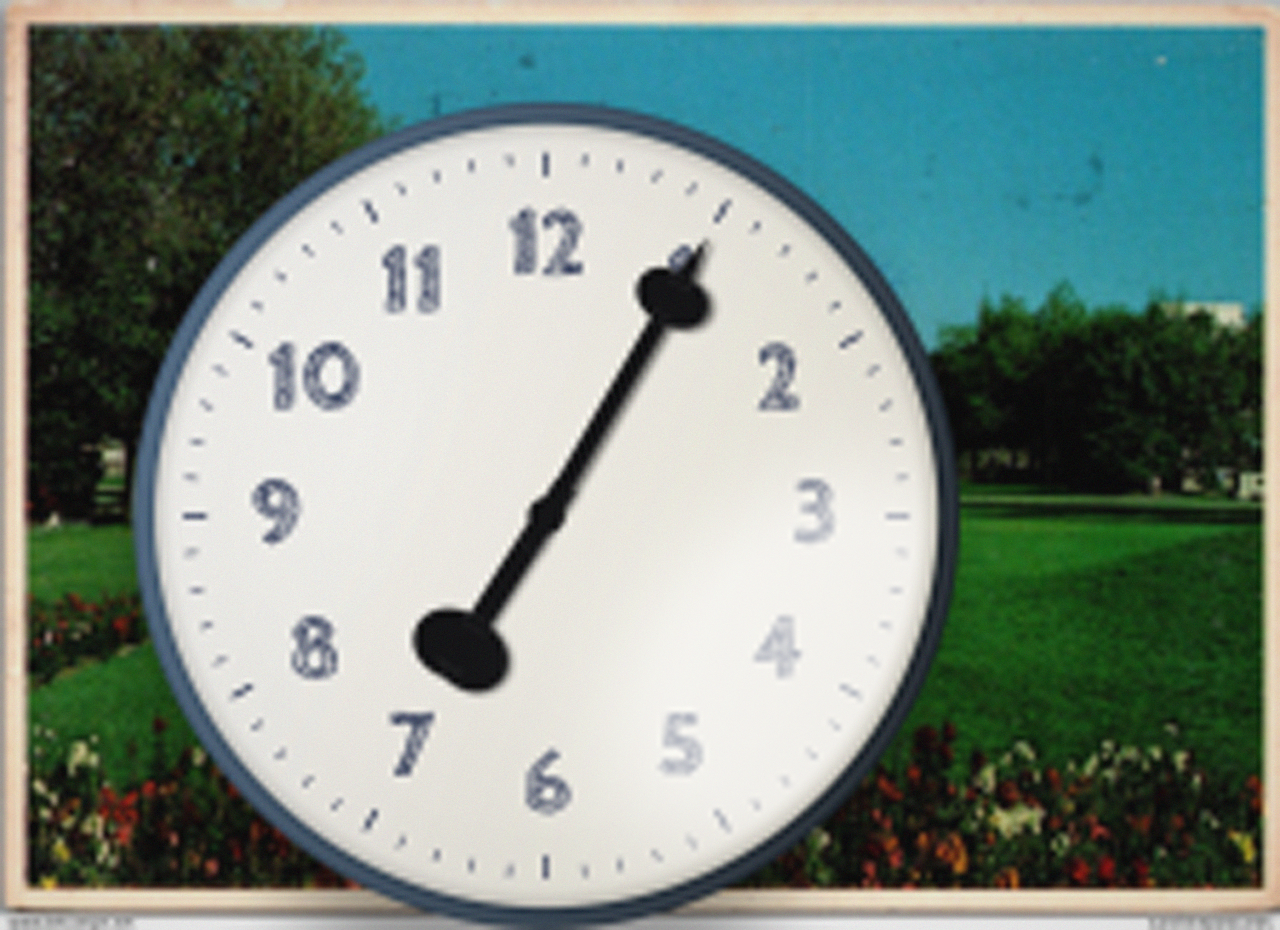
7:05
